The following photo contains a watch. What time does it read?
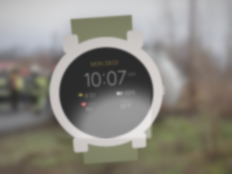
10:07
